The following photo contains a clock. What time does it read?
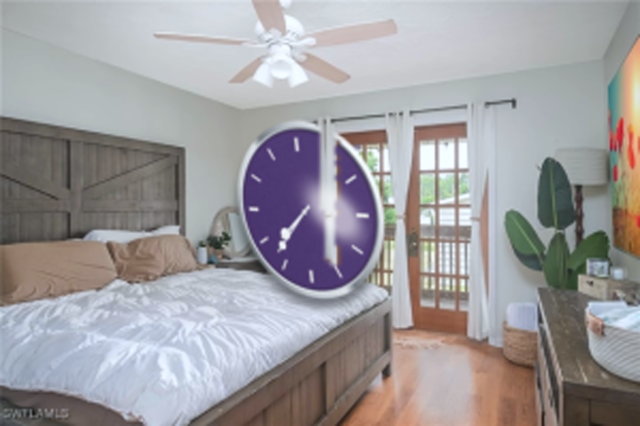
7:37
